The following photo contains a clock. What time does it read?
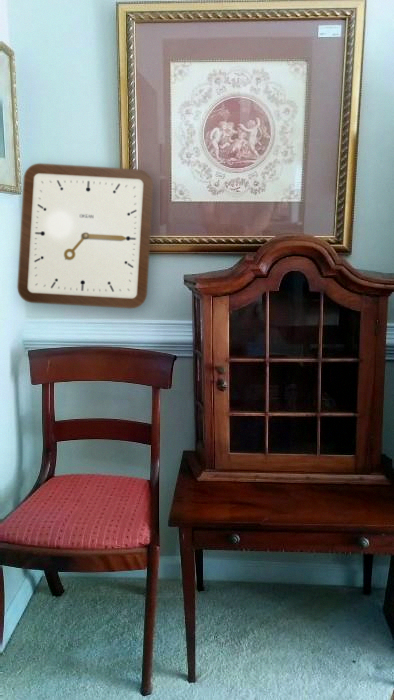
7:15
